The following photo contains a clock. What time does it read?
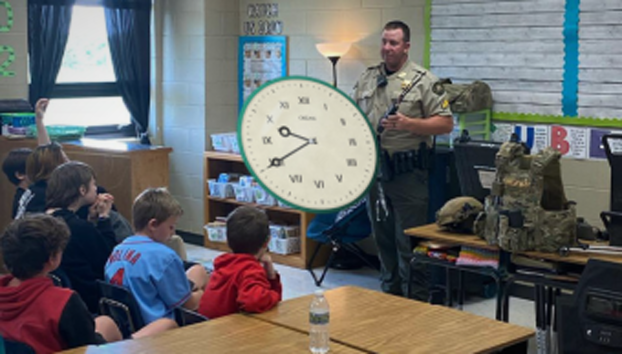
9:40
